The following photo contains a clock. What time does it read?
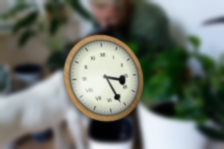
3:26
